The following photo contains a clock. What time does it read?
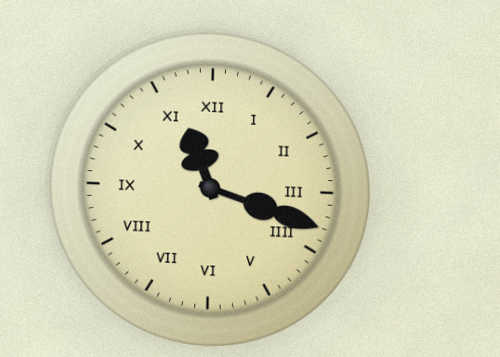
11:18
